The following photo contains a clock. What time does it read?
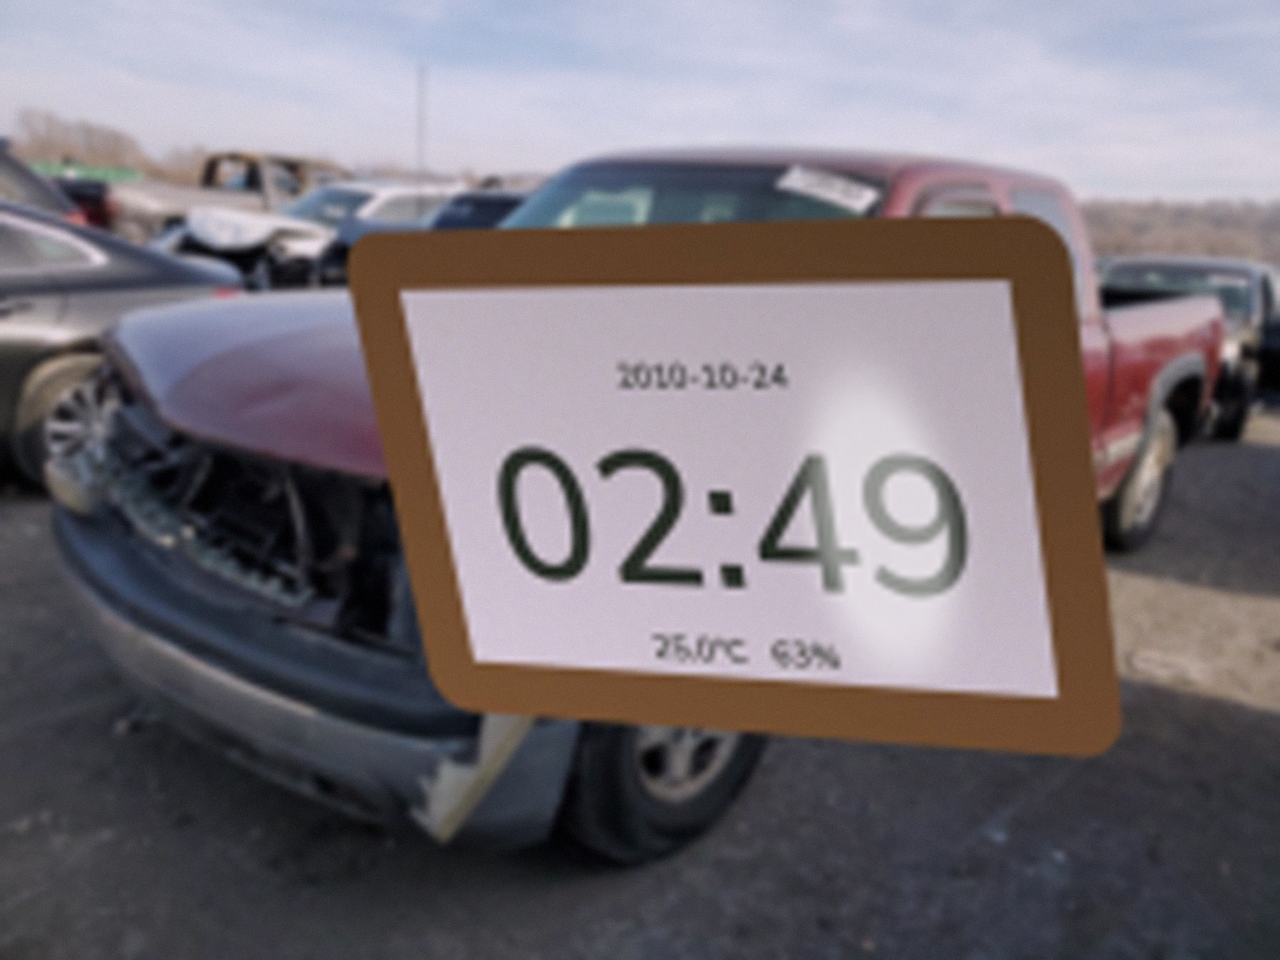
2:49
